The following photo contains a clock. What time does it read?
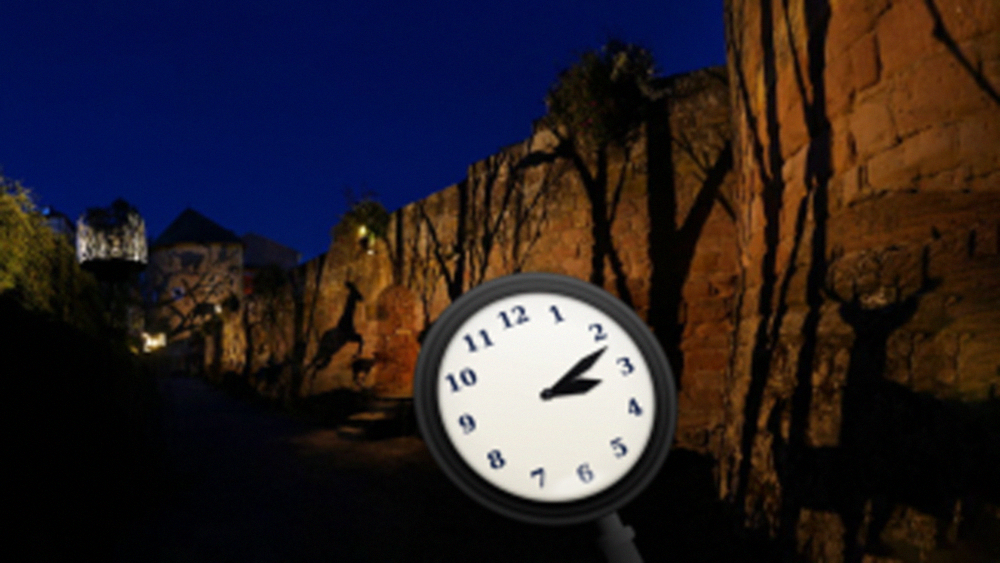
3:12
